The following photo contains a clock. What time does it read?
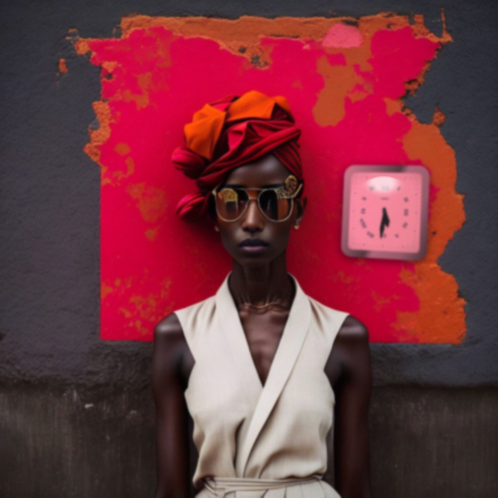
5:31
